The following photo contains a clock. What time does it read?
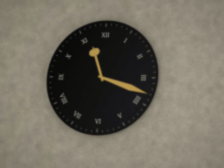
11:18
